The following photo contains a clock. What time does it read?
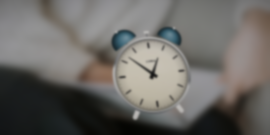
12:52
